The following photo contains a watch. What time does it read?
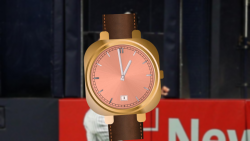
12:59
